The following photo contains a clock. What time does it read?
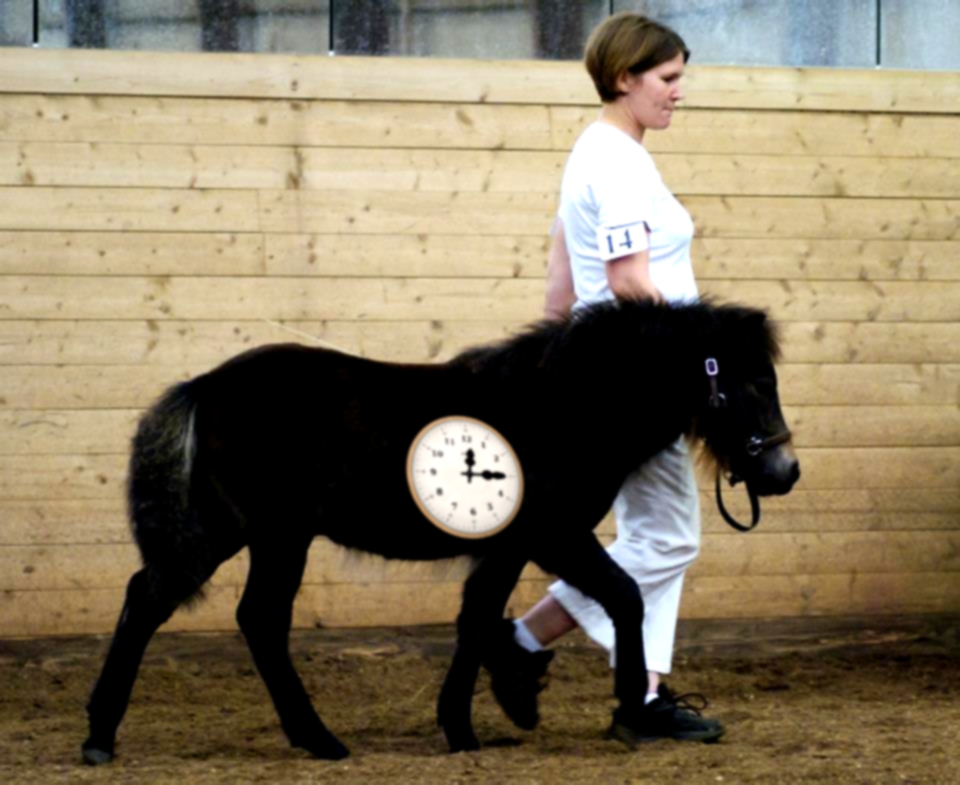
12:15
